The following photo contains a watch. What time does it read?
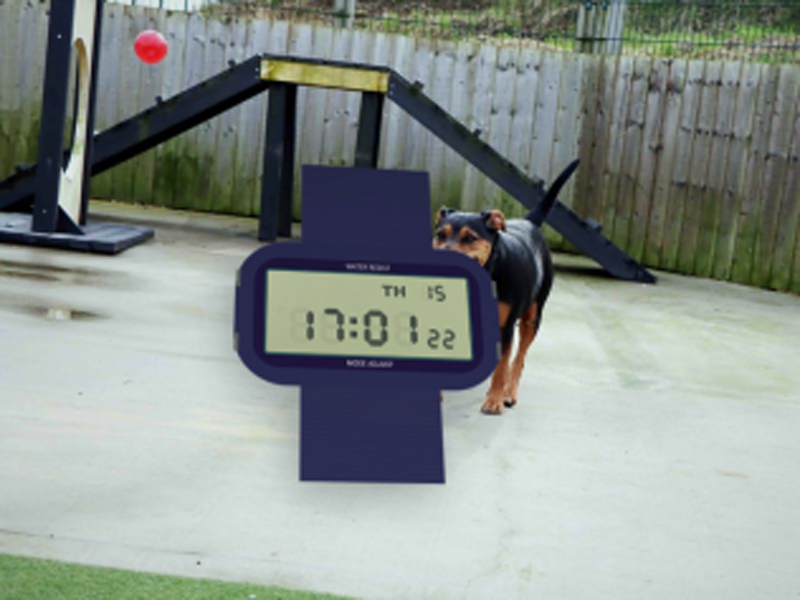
17:01:22
